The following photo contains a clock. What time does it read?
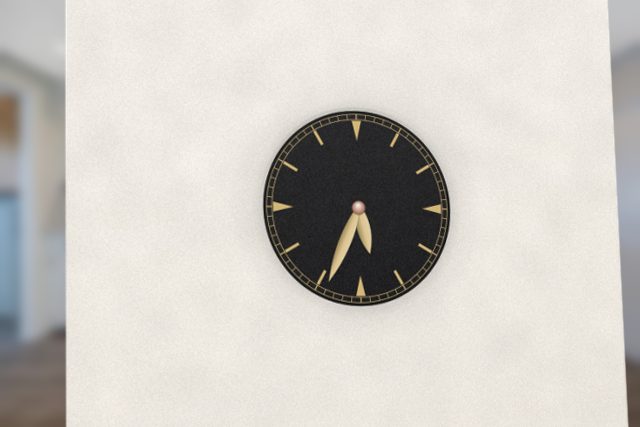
5:34
